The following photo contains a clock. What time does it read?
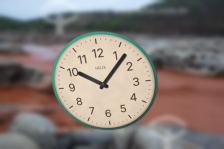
10:07
